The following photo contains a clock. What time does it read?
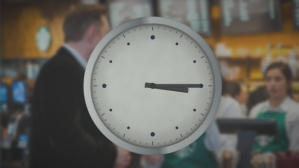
3:15
